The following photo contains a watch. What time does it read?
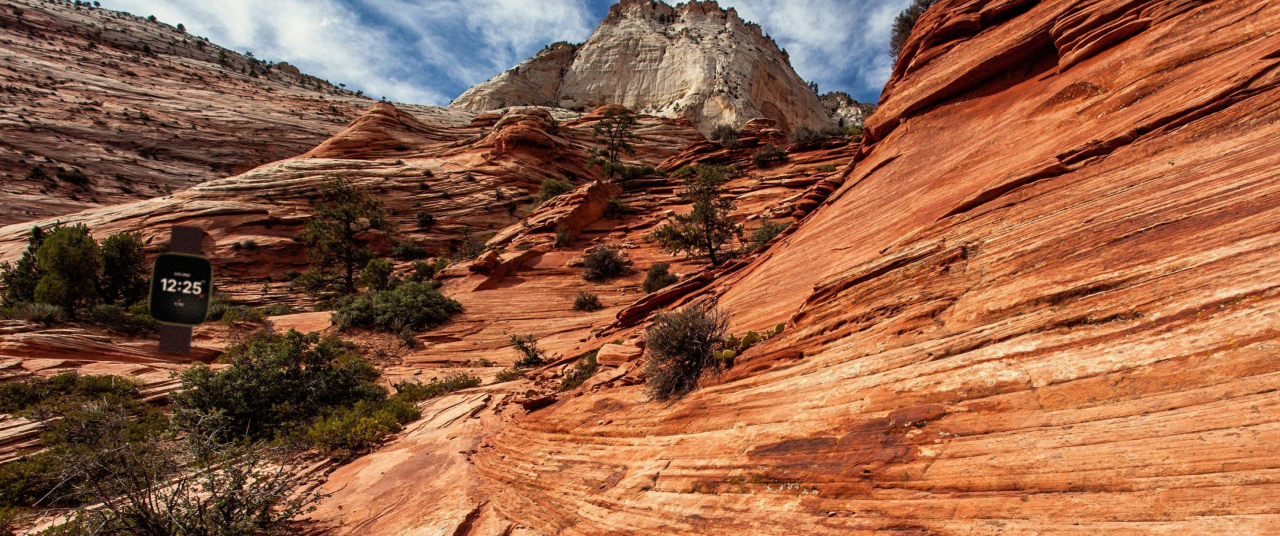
12:25
